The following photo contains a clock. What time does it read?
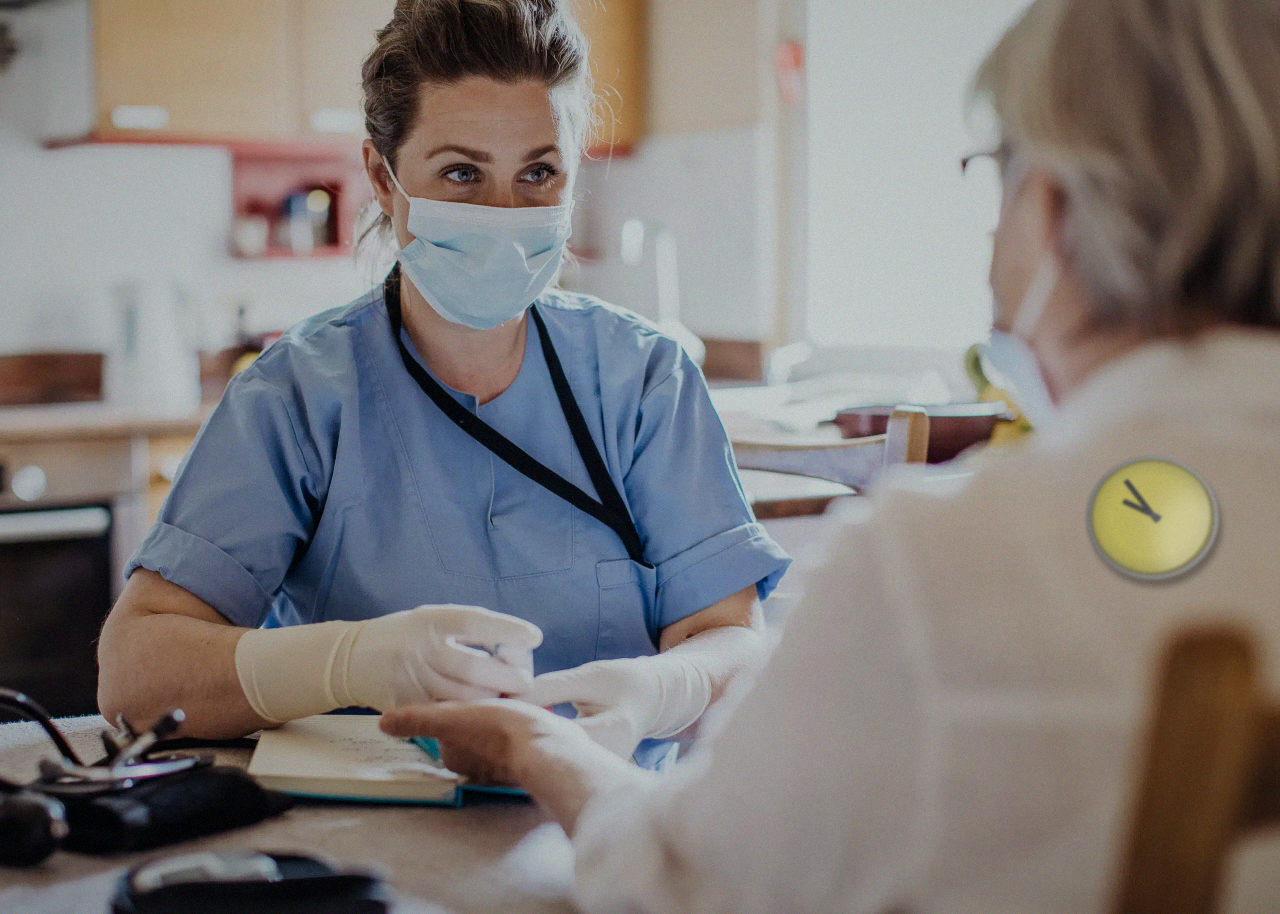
9:54
